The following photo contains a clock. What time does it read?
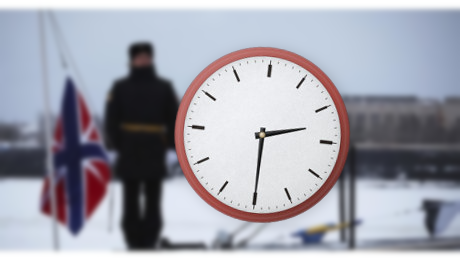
2:30
